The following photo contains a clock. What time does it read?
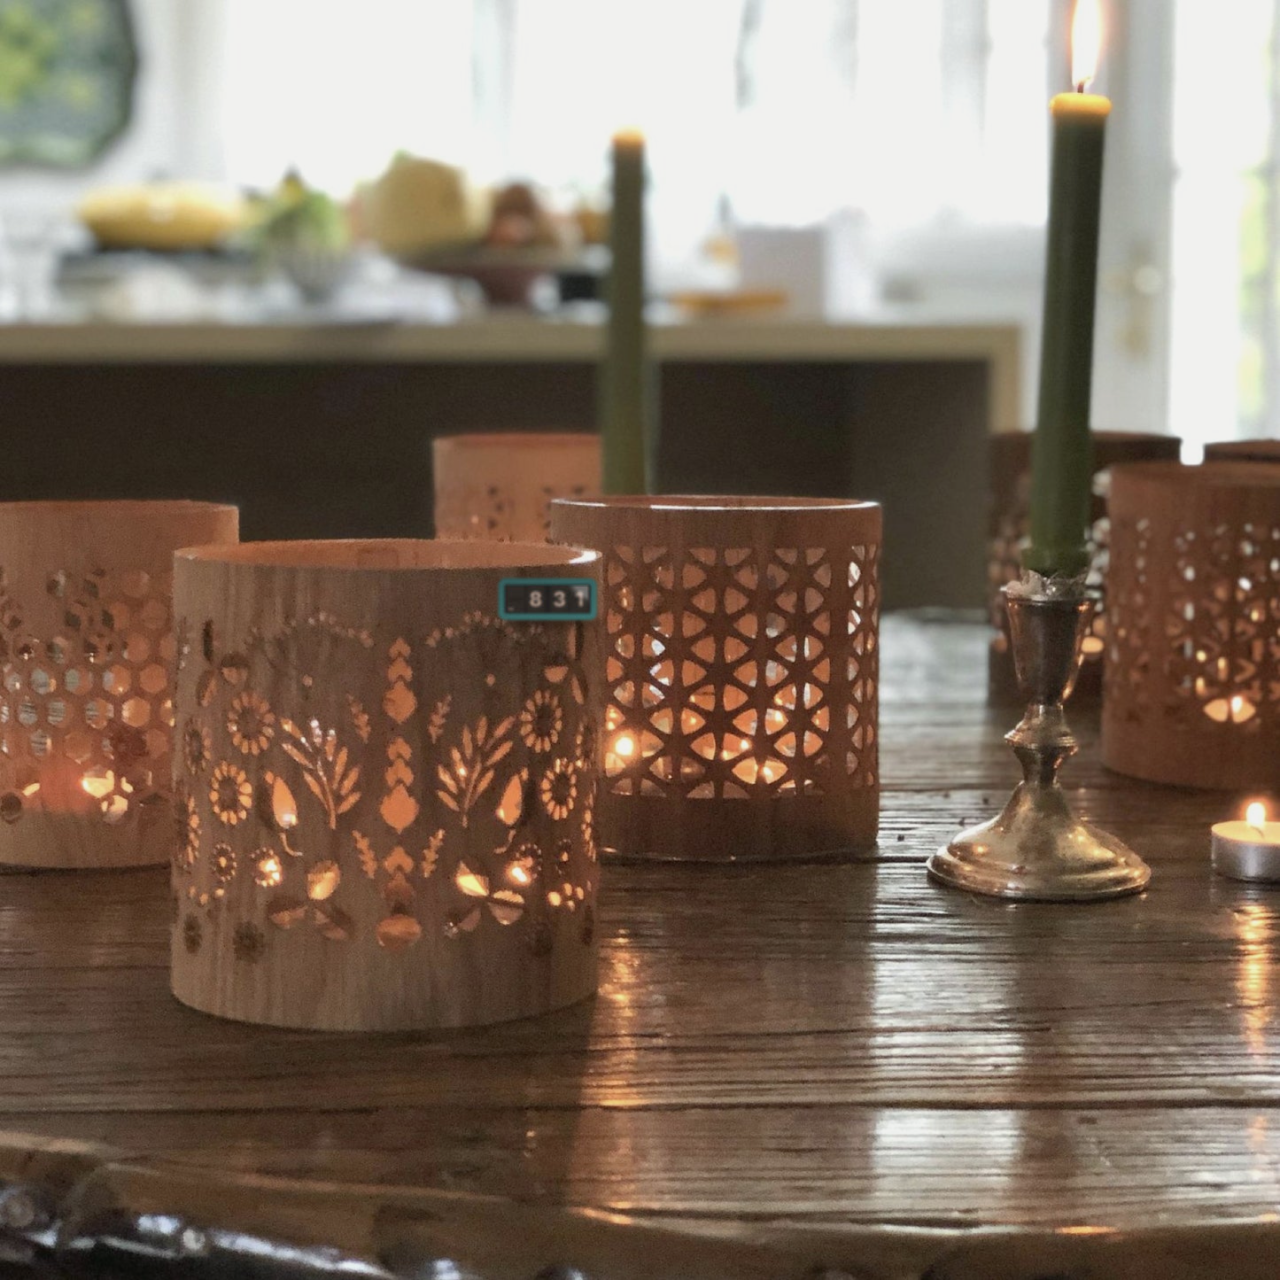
8:31
